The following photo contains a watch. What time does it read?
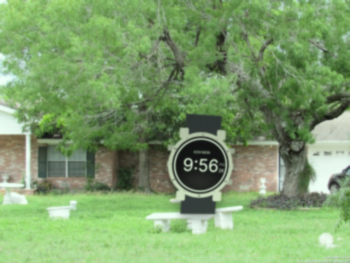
9:56
